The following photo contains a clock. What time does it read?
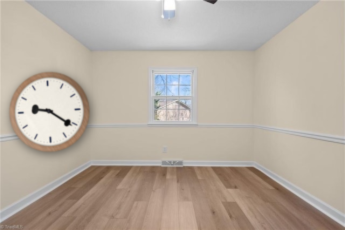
9:21
